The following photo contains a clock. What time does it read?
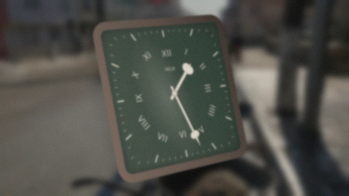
1:27
